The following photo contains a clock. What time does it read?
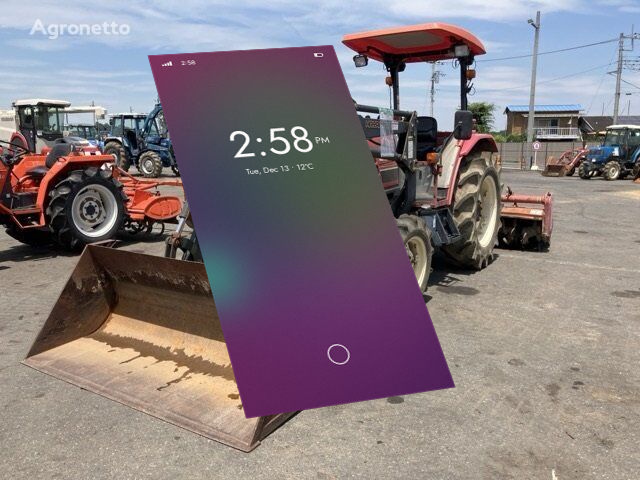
2:58
